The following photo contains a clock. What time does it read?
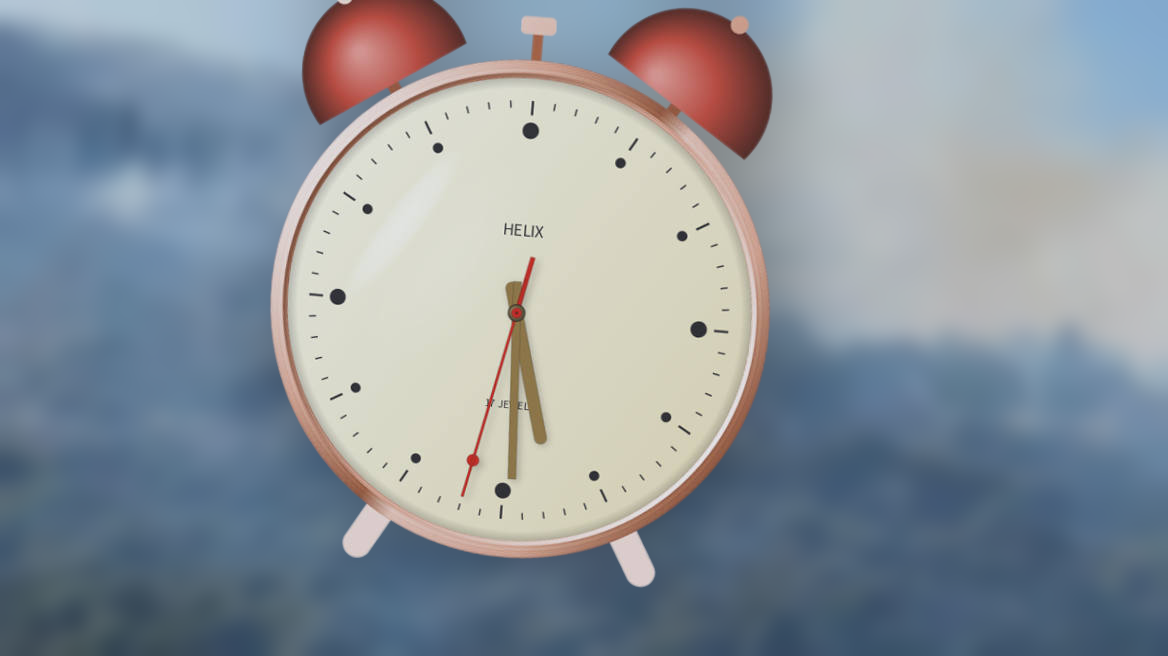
5:29:32
